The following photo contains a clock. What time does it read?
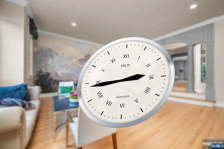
2:44
